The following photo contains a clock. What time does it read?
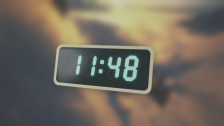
11:48
